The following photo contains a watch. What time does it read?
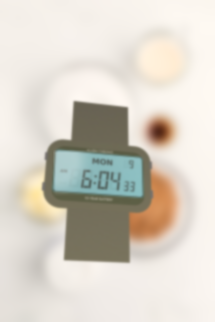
6:04
